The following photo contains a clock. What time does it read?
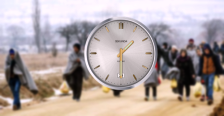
1:30
